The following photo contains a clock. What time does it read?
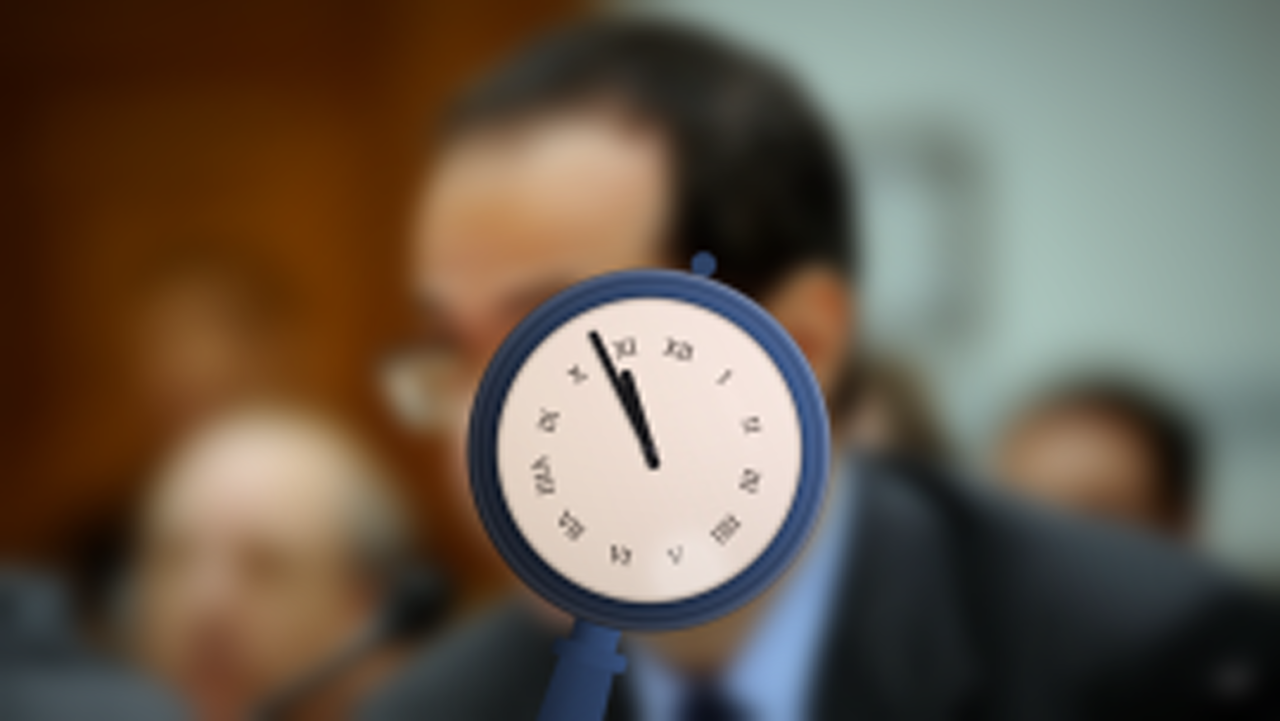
10:53
